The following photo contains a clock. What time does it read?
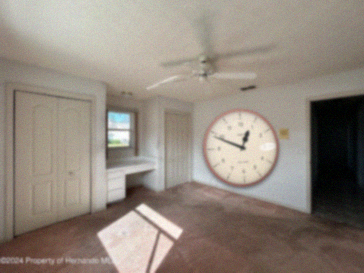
12:49
